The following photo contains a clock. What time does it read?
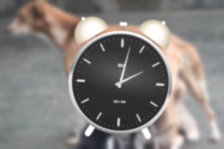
2:02
